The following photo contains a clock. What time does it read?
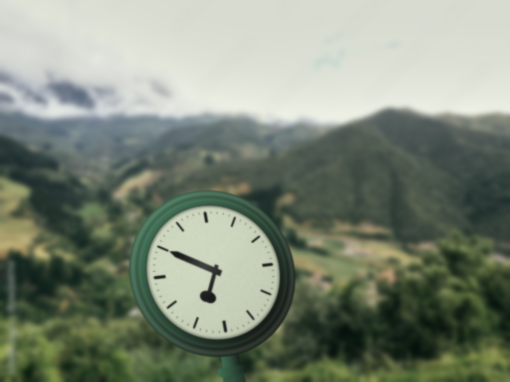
6:50
